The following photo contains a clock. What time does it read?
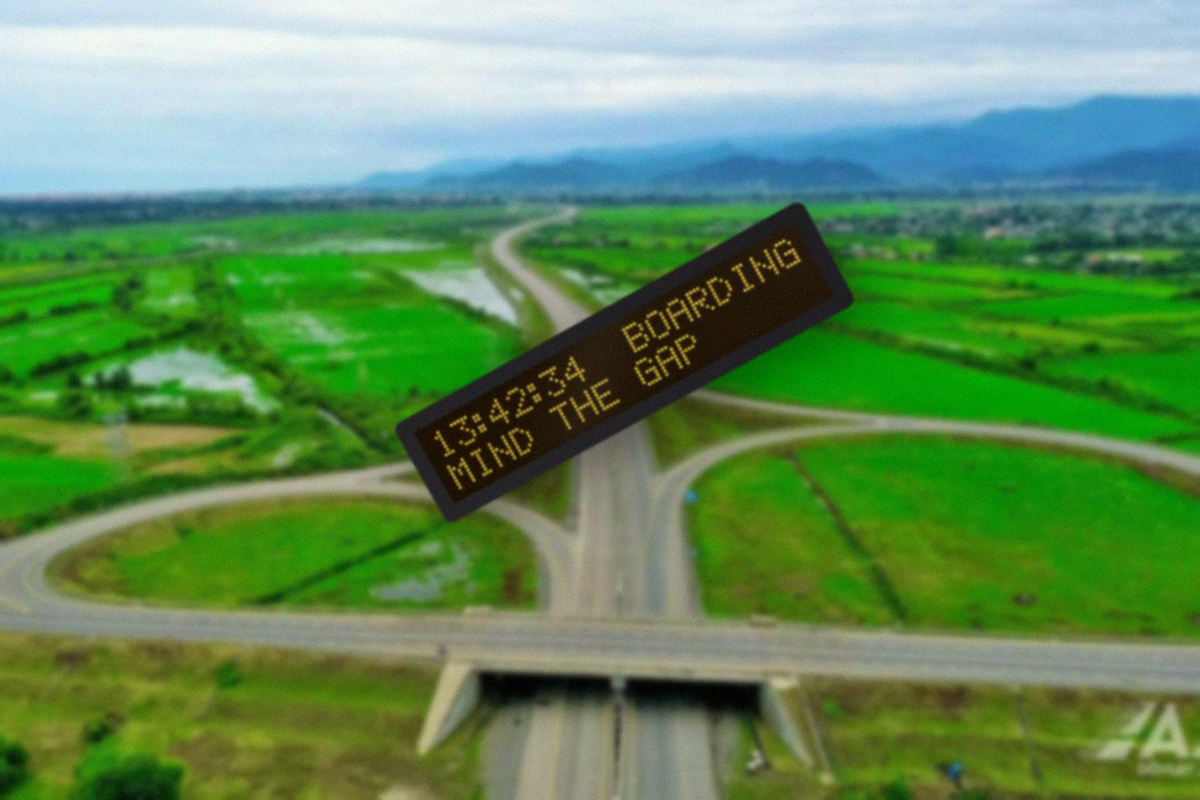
13:42:34
